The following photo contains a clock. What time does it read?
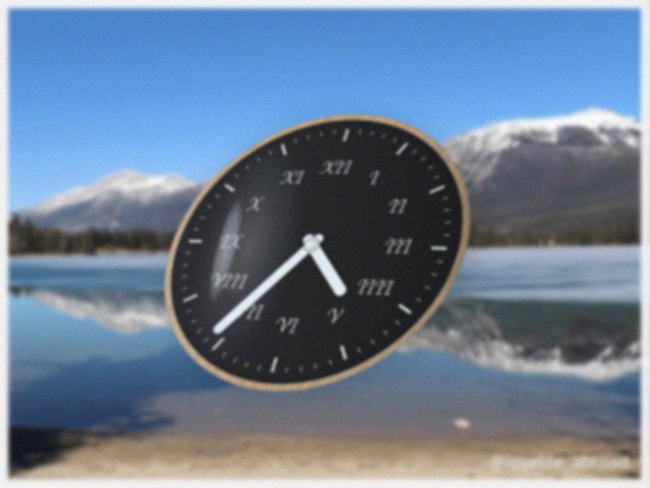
4:36
